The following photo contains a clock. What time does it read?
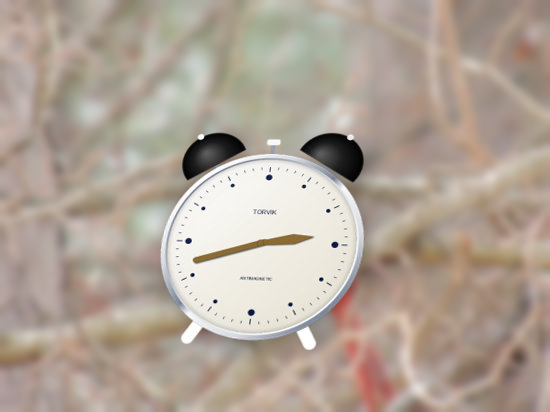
2:42
